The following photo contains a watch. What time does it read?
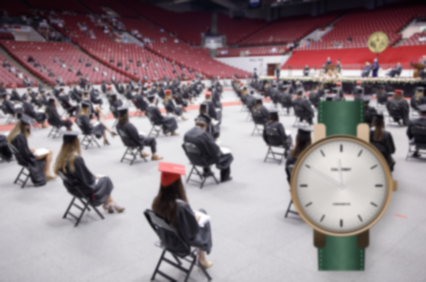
11:50
